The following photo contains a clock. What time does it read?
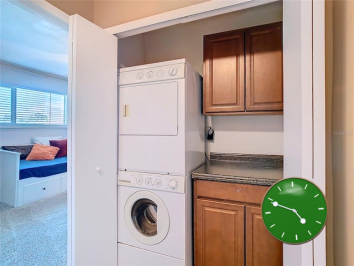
4:49
